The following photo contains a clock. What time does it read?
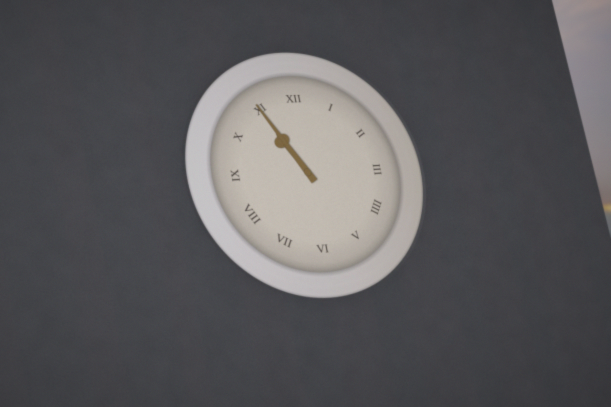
10:55
